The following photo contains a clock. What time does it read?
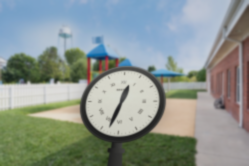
12:33
